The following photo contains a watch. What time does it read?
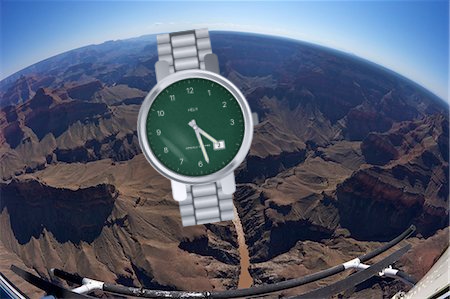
4:28
